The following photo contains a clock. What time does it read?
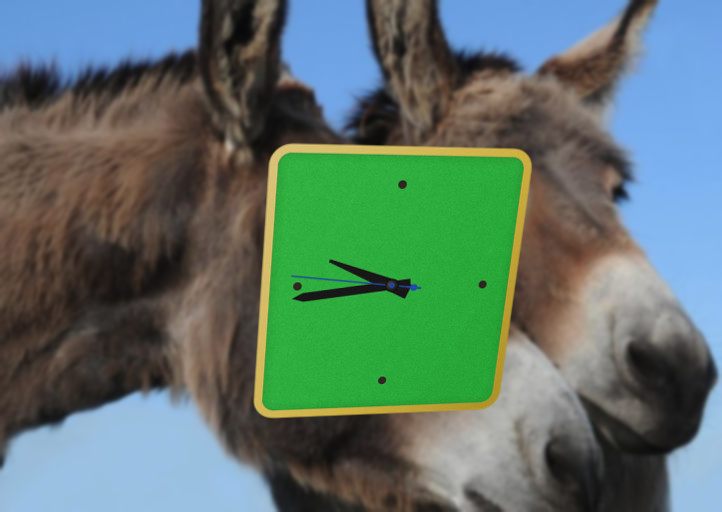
9:43:46
